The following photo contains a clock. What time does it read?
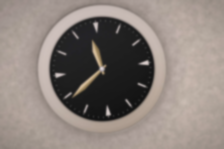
11:39
